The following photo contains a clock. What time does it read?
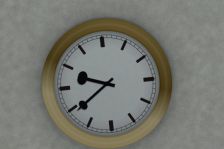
9:39
